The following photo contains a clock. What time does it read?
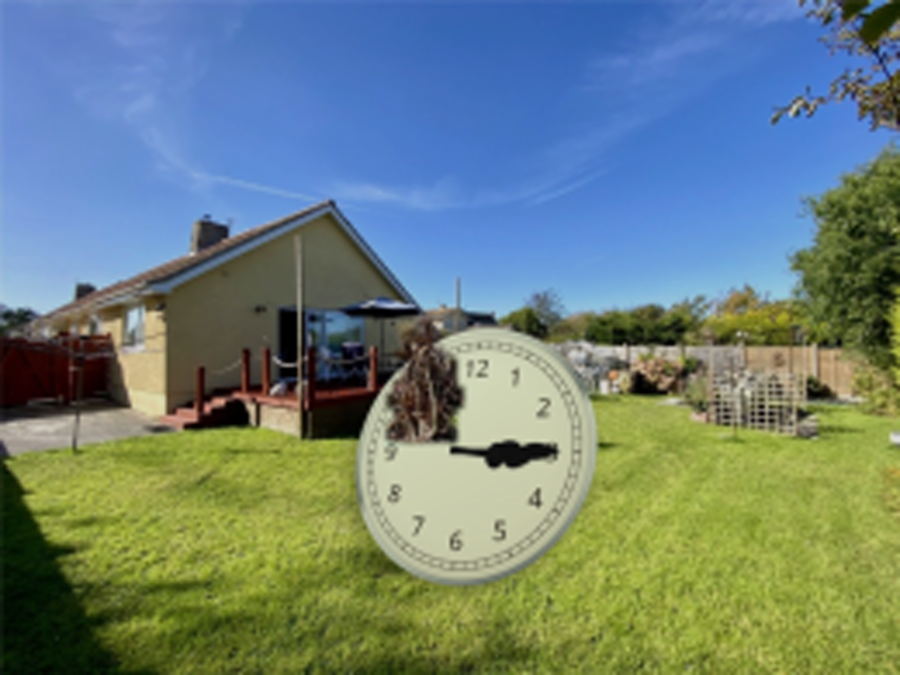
3:15
